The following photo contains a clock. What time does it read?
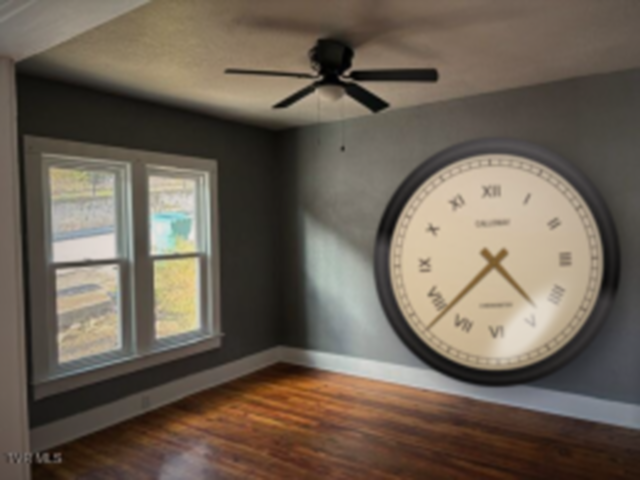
4:38
